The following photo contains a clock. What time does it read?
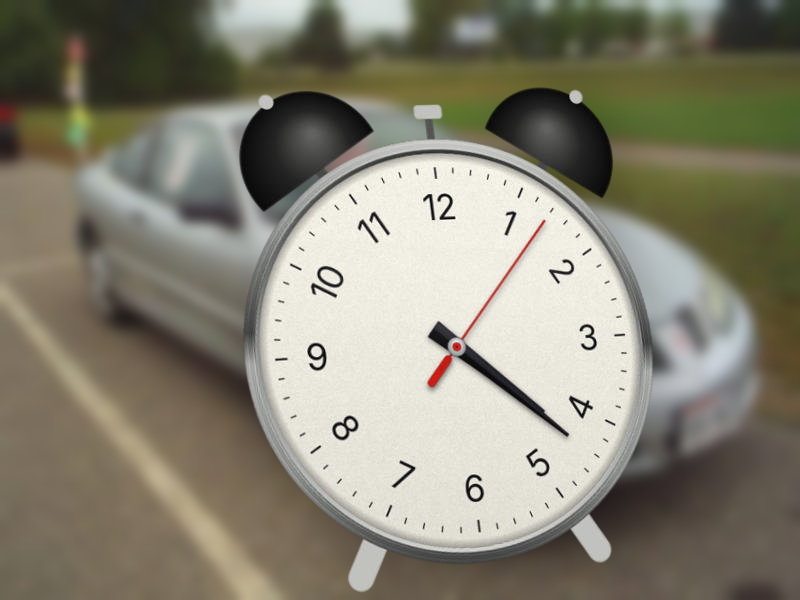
4:22:07
